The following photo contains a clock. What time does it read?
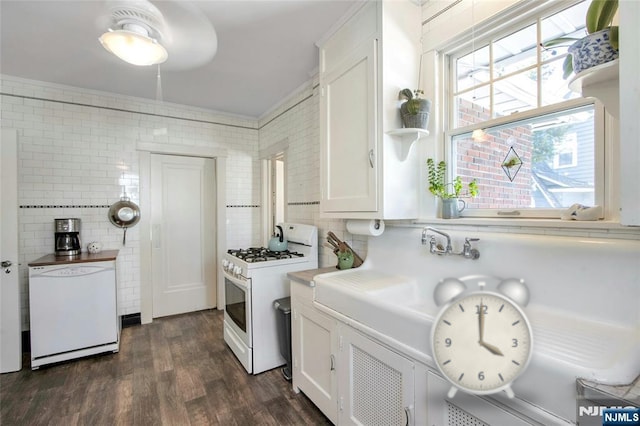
4:00
